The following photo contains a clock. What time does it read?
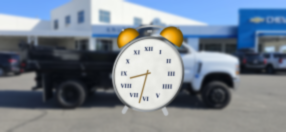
8:32
